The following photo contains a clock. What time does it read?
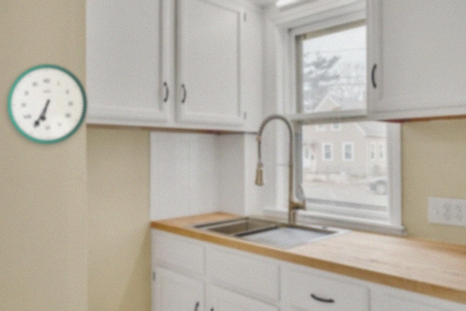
6:35
